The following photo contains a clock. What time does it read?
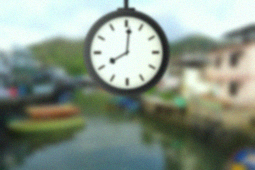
8:01
